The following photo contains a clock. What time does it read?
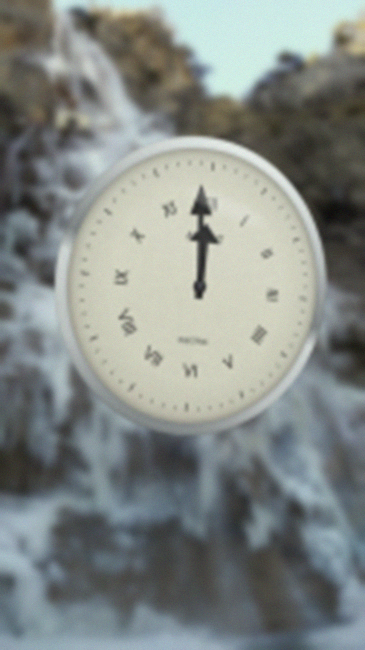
11:59
